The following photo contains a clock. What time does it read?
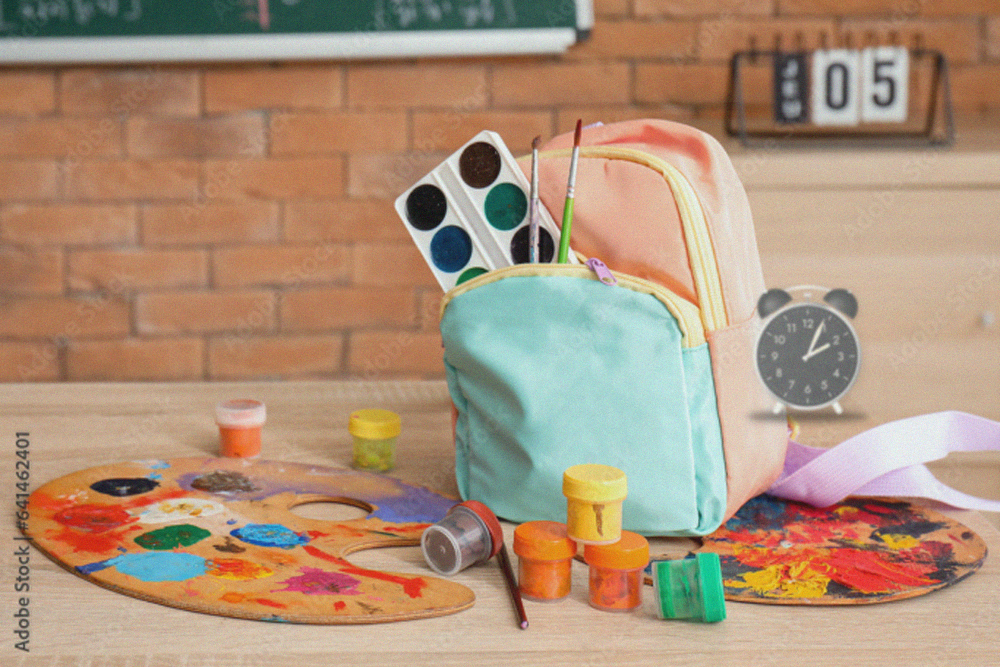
2:04
